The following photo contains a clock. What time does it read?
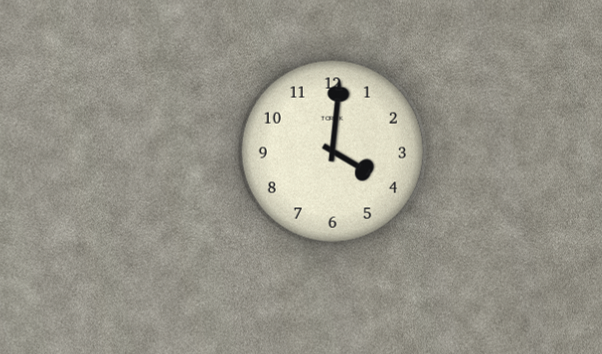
4:01
